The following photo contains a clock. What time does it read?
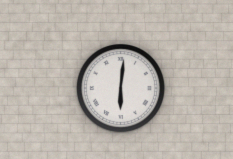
6:01
